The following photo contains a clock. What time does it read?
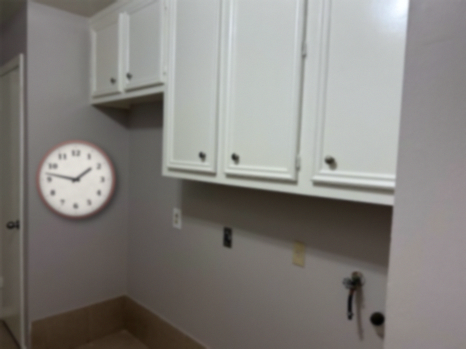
1:47
